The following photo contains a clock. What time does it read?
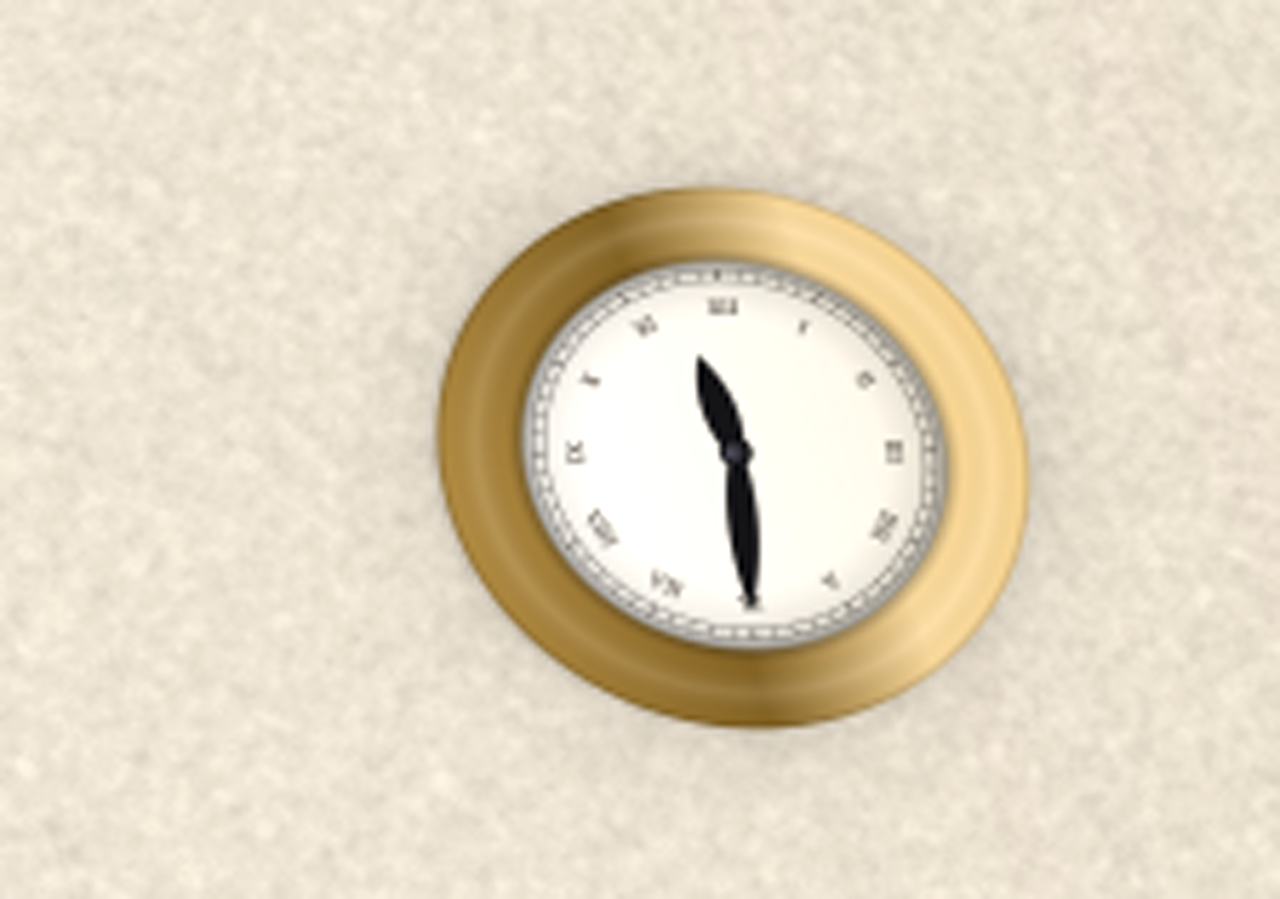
11:30
